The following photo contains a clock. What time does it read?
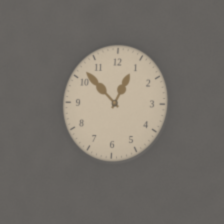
12:52
